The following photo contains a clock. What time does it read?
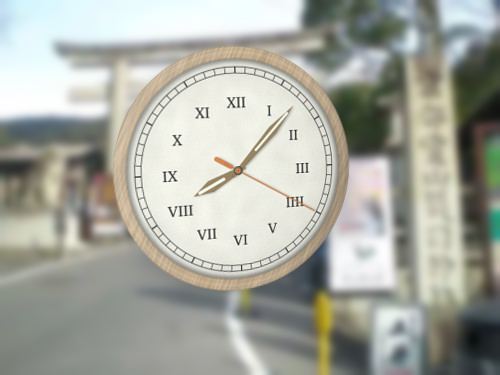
8:07:20
